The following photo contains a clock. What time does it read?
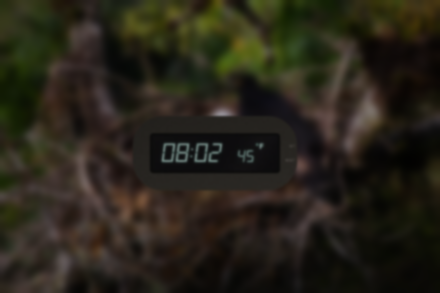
8:02
